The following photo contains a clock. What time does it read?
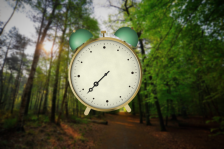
7:38
